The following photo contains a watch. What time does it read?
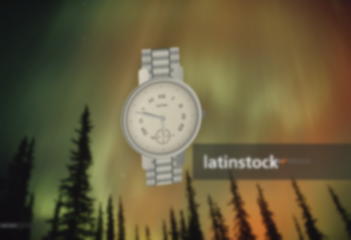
5:48
